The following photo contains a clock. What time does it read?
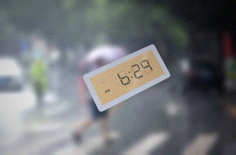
6:29
